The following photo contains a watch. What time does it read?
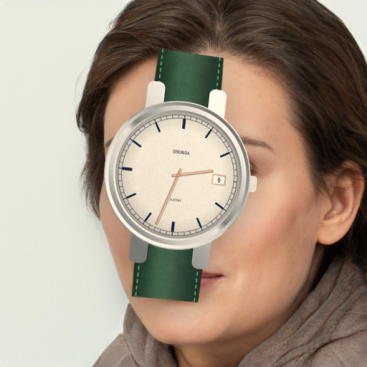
2:33
